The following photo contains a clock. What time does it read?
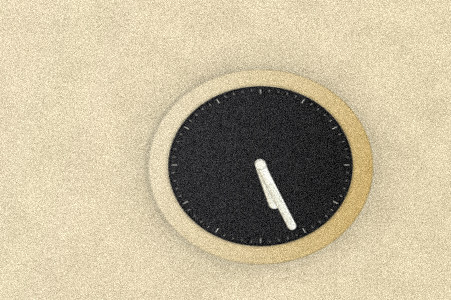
5:26
